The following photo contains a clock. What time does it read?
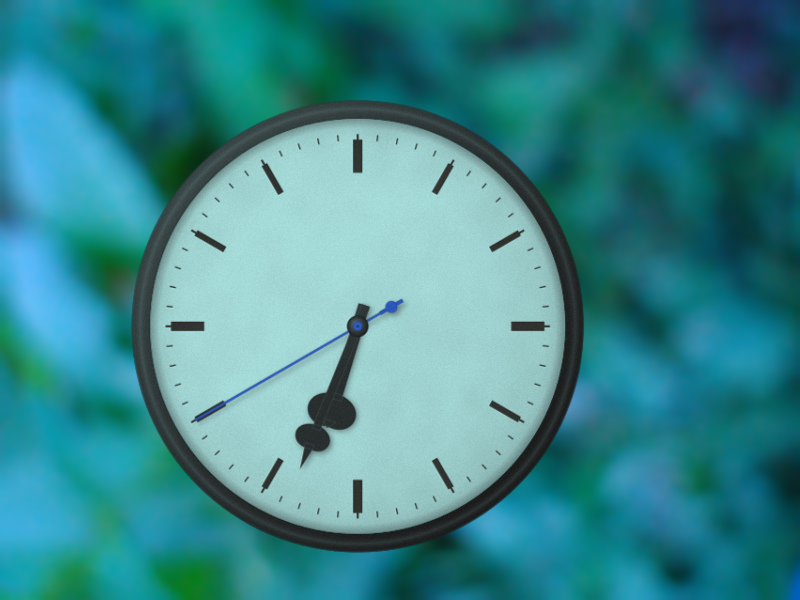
6:33:40
